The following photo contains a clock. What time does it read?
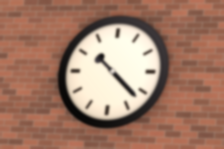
10:22
